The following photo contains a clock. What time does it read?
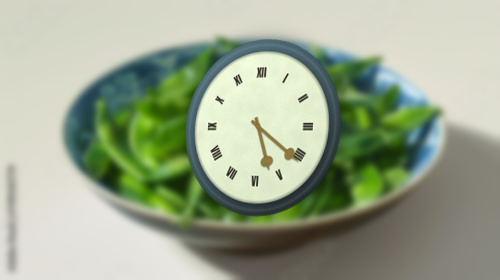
5:21
